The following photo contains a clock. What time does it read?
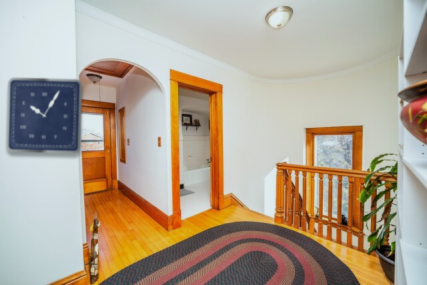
10:05
